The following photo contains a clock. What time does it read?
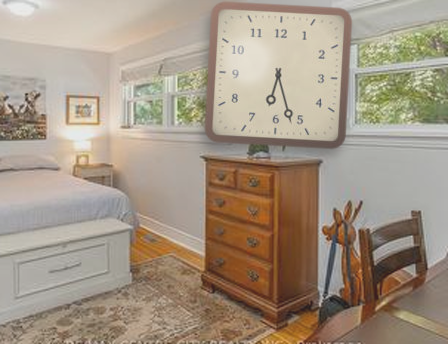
6:27
